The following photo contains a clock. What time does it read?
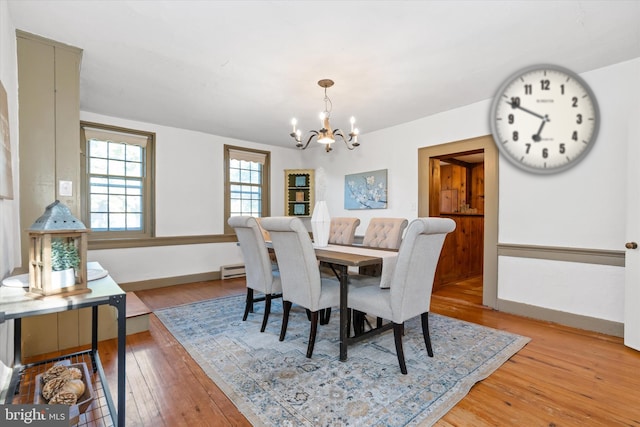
6:49
